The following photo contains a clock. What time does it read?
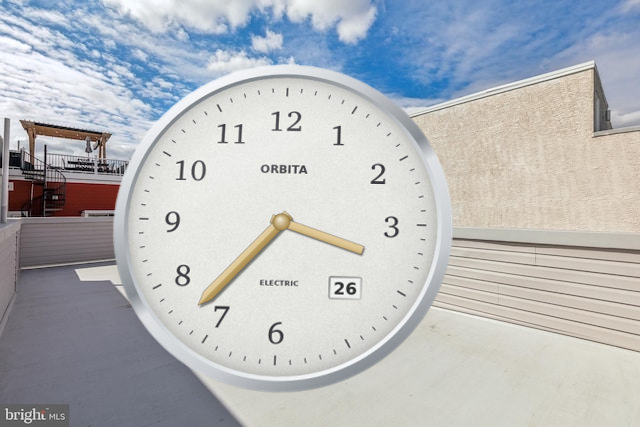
3:37
